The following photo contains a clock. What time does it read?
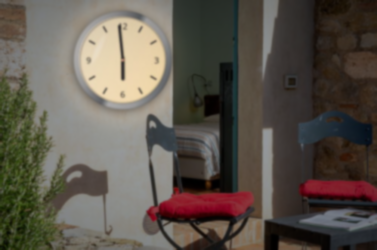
5:59
